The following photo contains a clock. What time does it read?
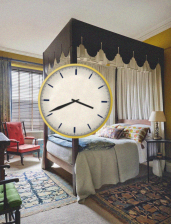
3:41
